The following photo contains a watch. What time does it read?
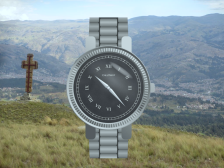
10:23
